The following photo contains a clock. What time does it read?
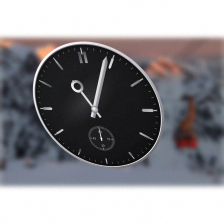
11:04
